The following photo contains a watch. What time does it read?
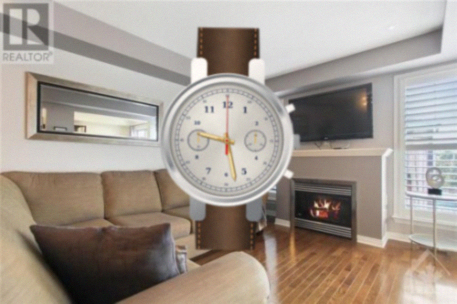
9:28
